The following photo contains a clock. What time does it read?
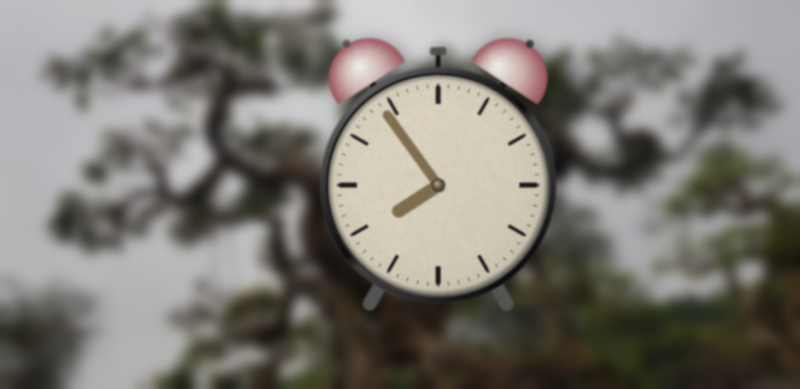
7:54
